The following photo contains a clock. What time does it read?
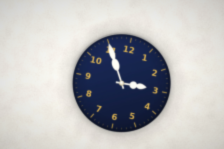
2:55
